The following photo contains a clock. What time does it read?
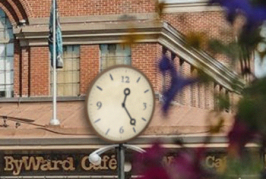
12:24
